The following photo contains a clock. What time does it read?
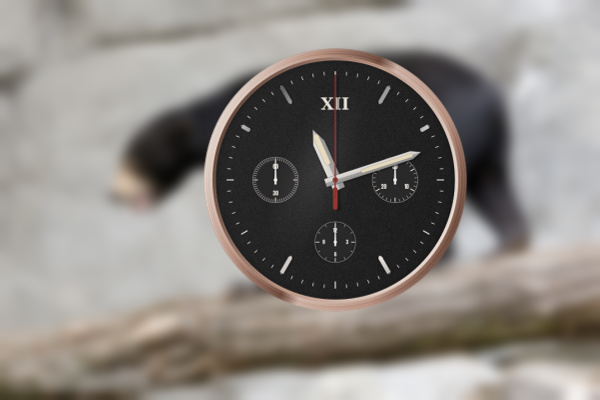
11:12
